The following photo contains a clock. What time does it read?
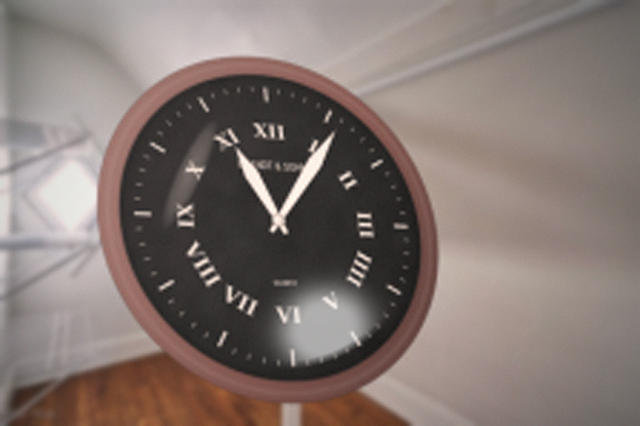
11:06
